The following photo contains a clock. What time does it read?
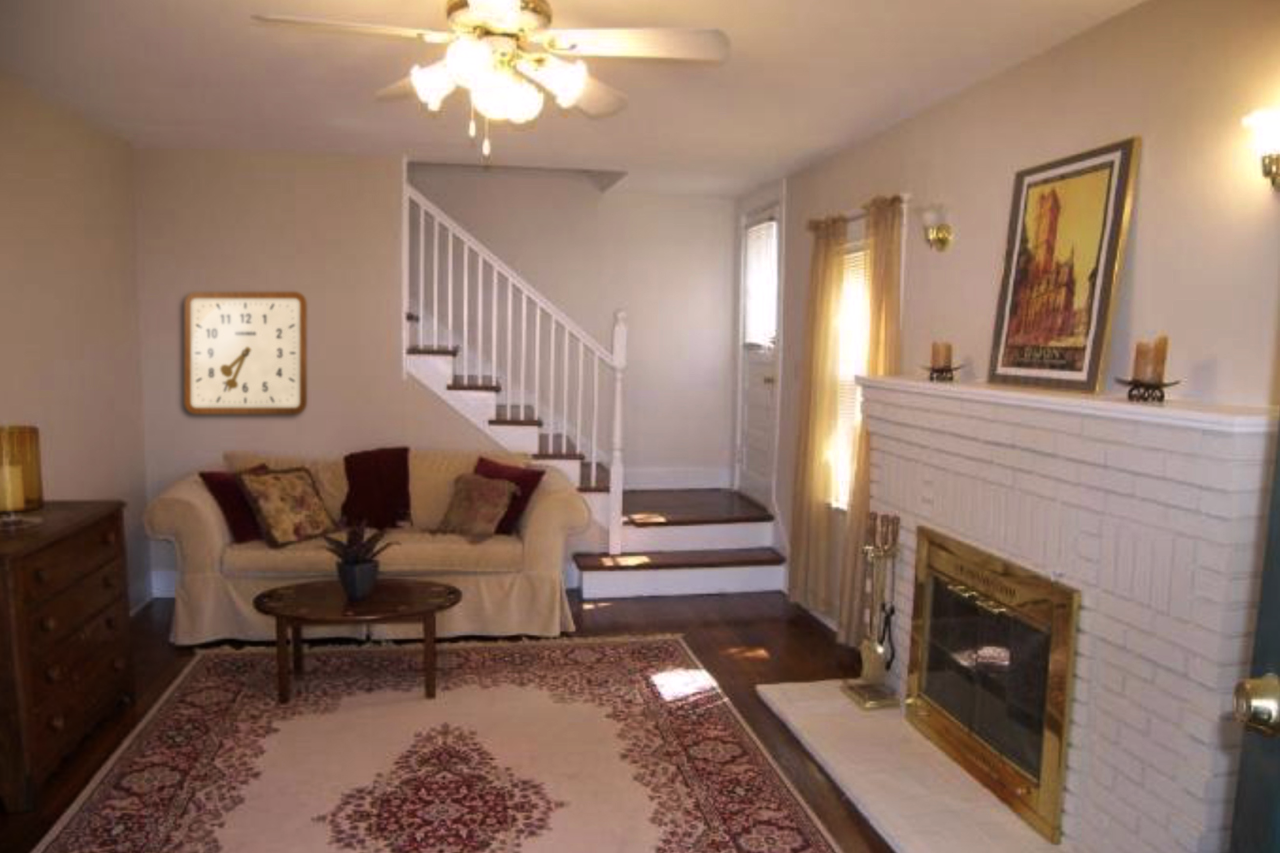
7:34
